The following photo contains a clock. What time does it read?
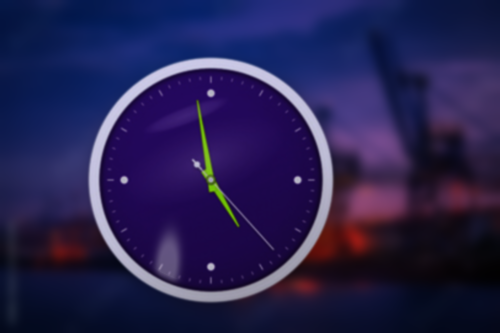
4:58:23
